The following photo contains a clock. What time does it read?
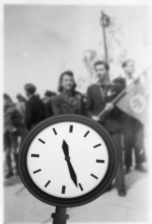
11:26
